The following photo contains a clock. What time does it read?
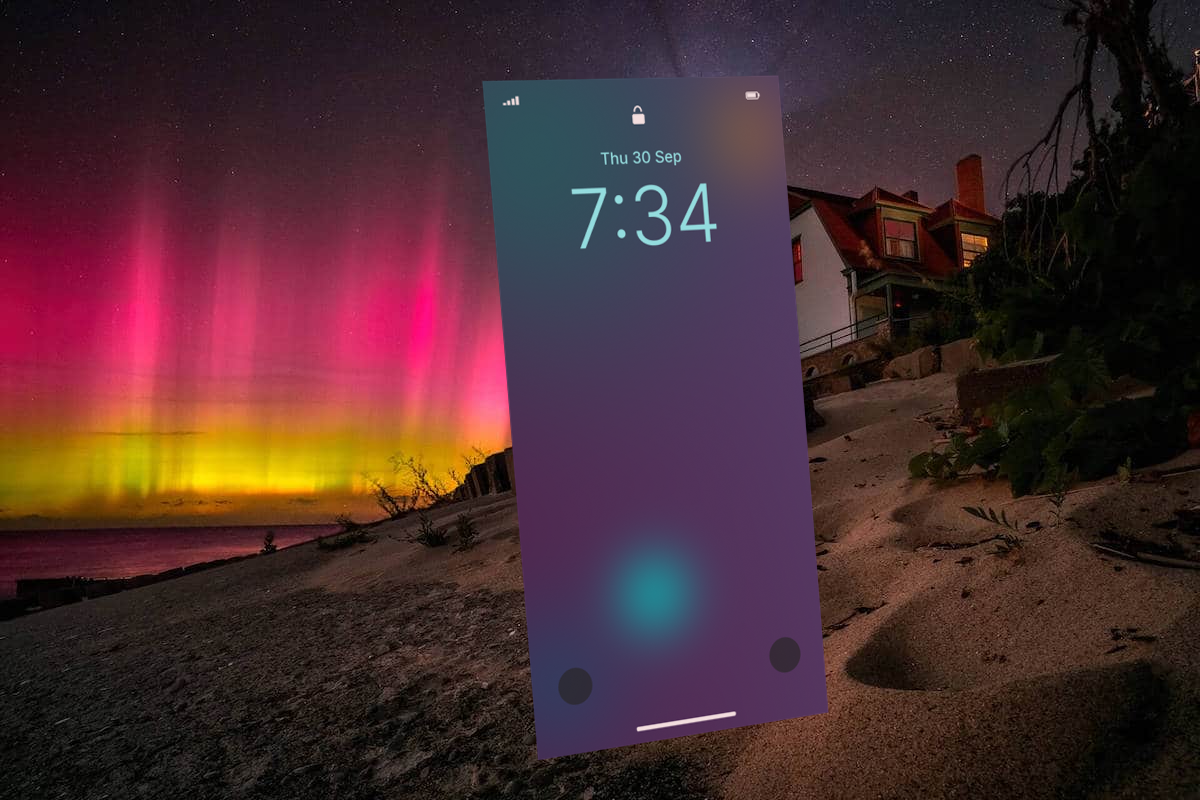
7:34
